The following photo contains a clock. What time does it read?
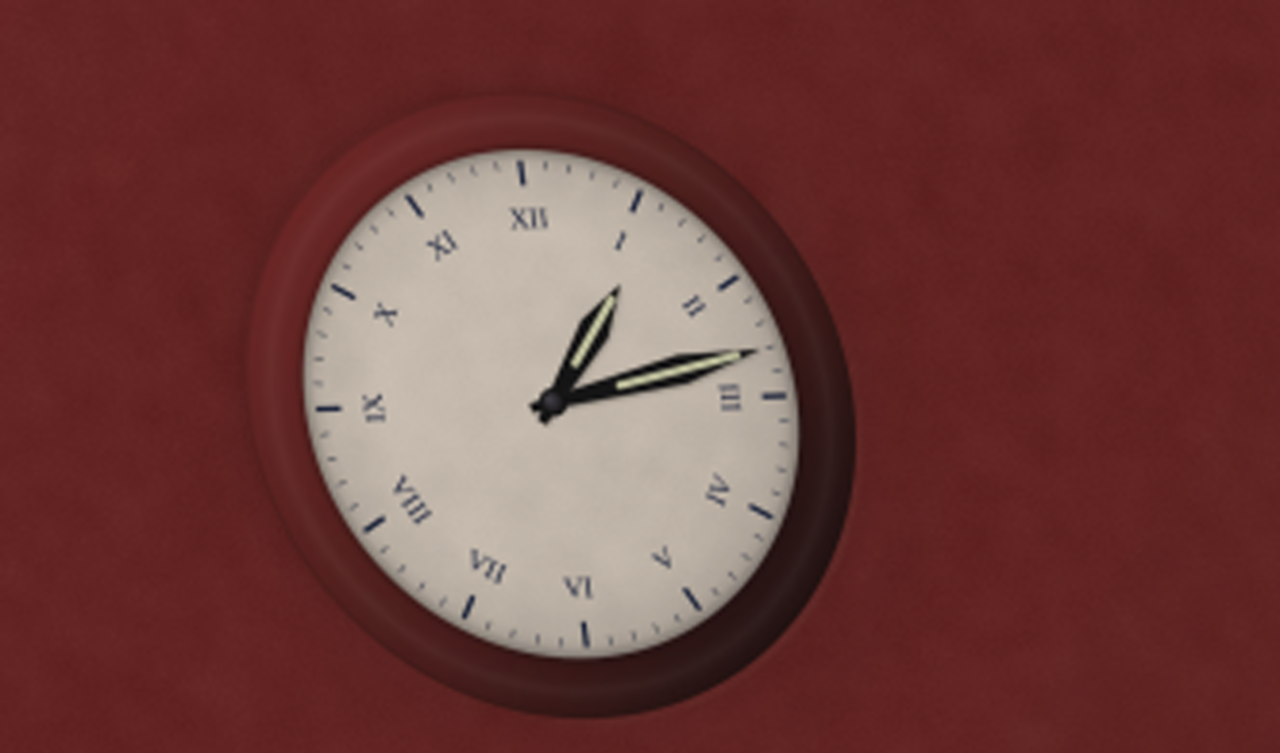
1:13
